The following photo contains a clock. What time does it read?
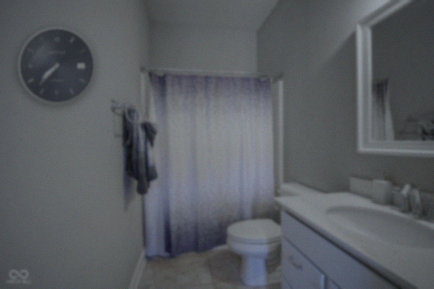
7:37
